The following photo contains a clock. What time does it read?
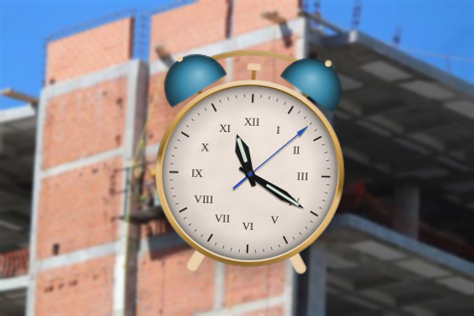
11:20:08
